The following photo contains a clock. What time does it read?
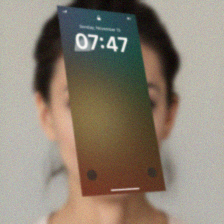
7:47
